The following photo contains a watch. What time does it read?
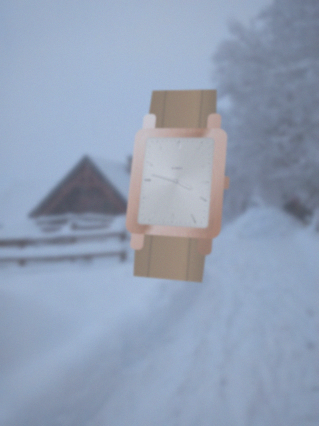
3:47
